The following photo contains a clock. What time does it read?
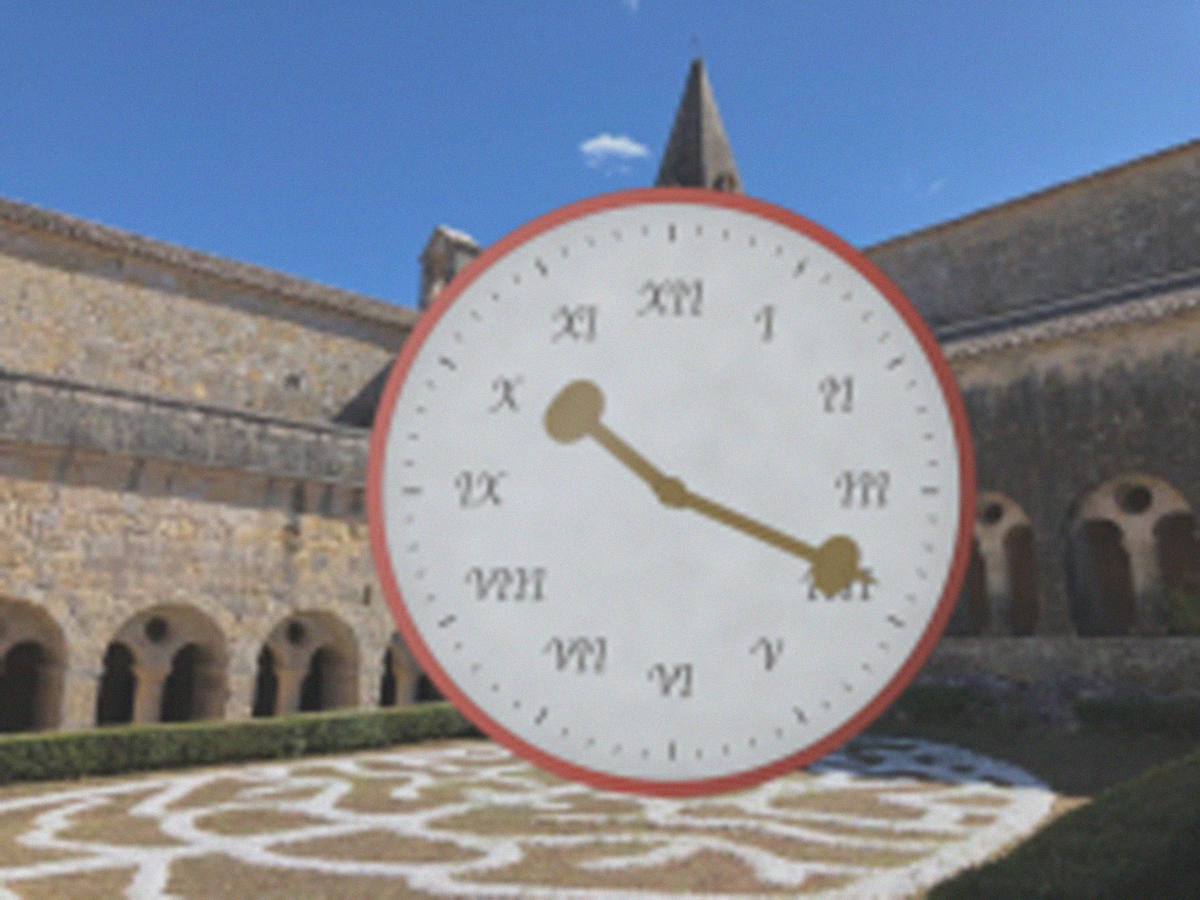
10:19
